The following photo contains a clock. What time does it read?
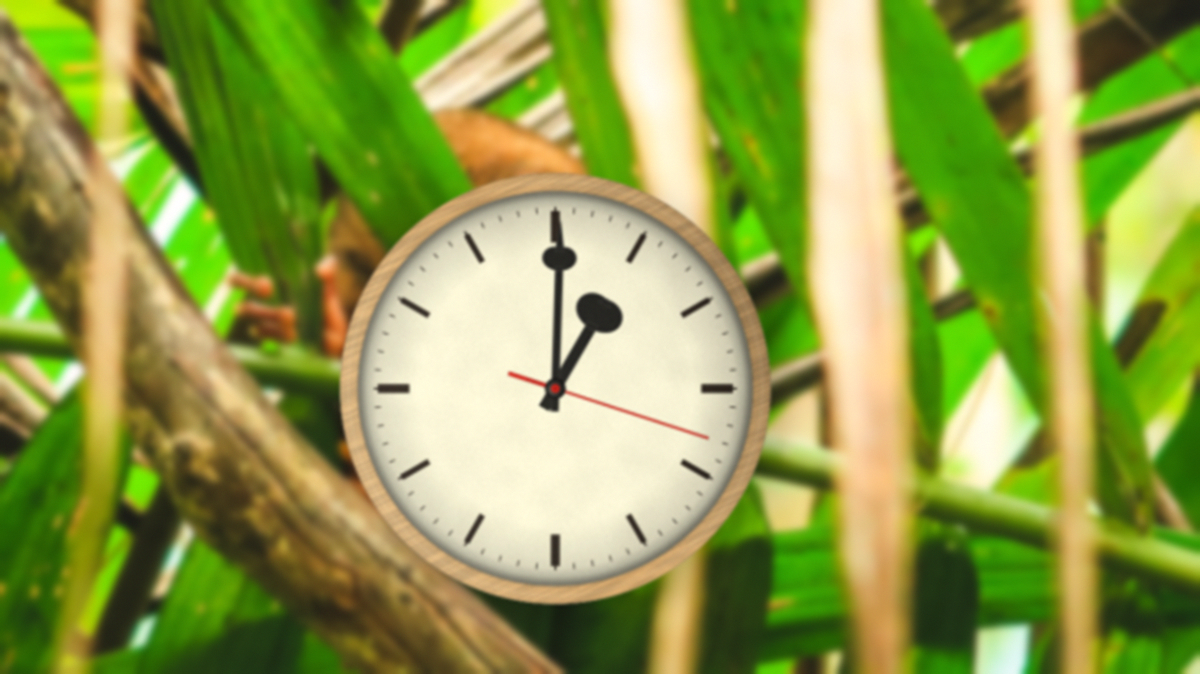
1:00:18
